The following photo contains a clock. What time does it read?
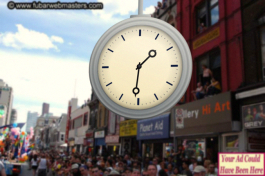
1:31
